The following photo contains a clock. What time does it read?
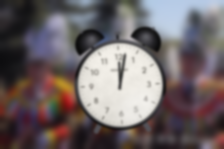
12:02
